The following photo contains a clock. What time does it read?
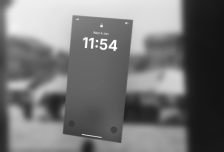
11:54
